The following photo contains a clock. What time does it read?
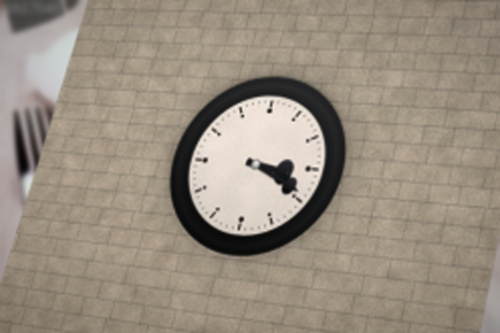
3:19
